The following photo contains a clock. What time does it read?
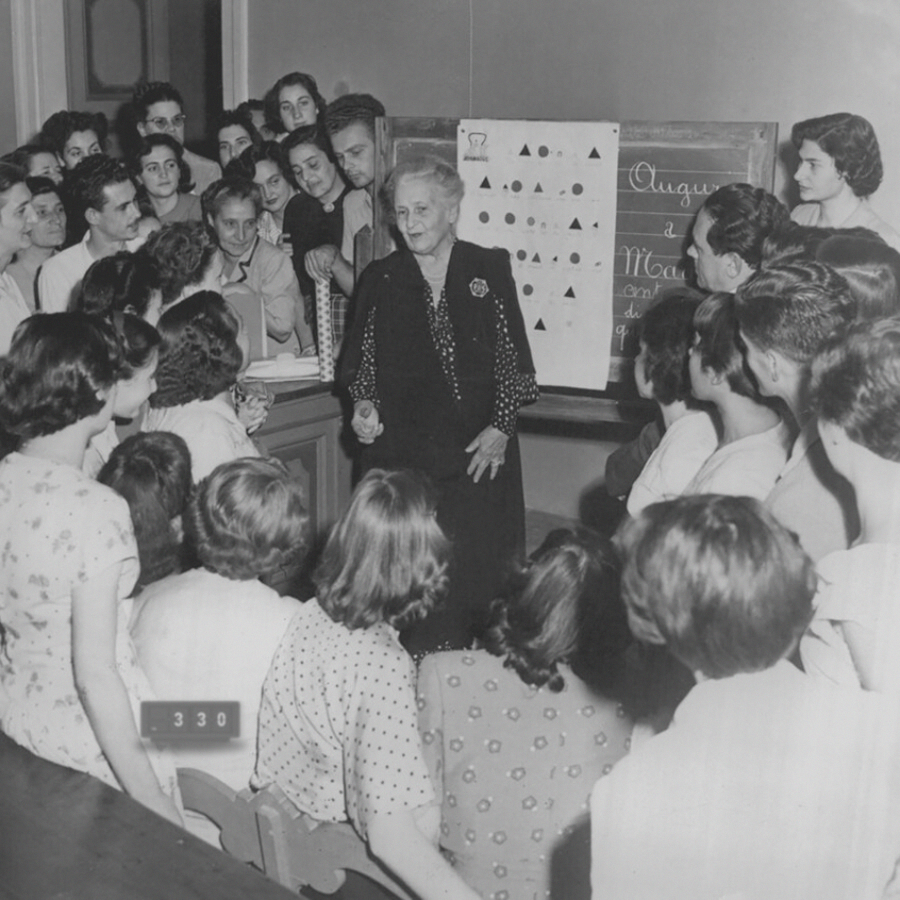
3:30
